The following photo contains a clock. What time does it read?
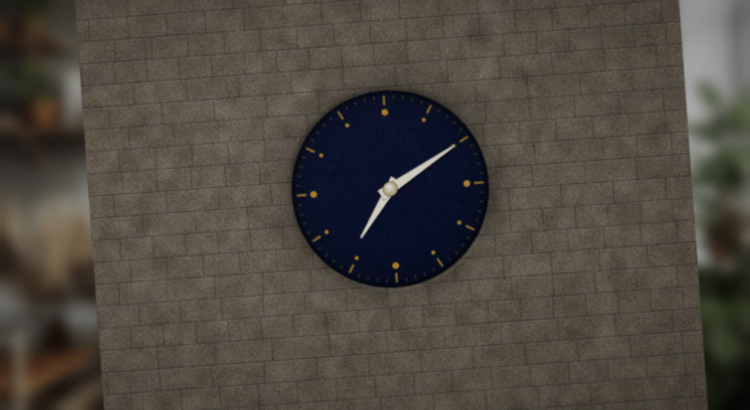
7:10
